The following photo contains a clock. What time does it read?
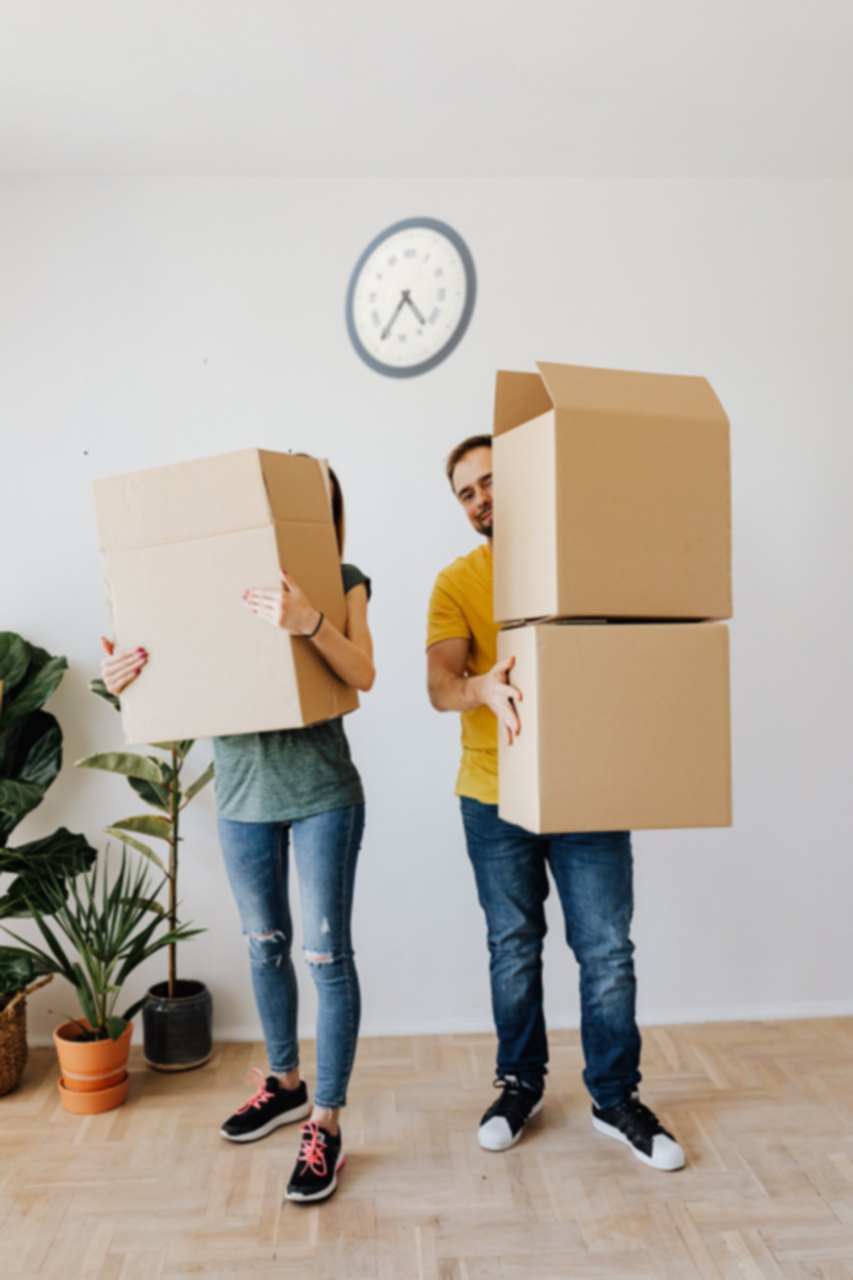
4:35
